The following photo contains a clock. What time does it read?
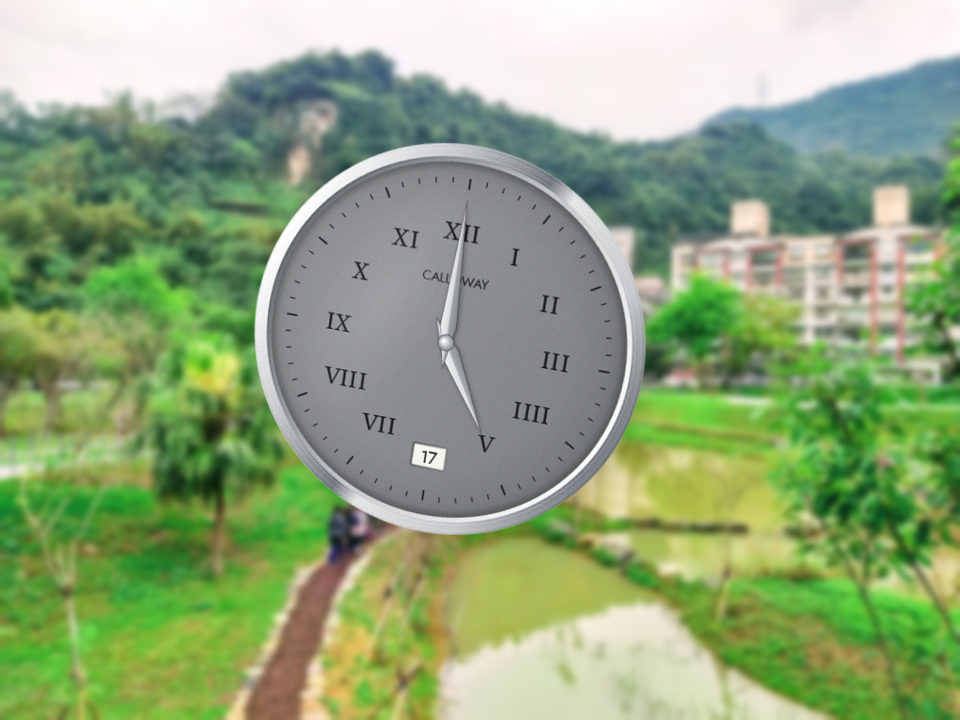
5:00
